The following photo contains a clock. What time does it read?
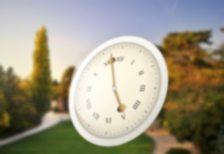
4:57
